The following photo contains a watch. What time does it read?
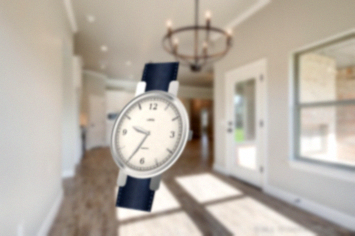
9:35
